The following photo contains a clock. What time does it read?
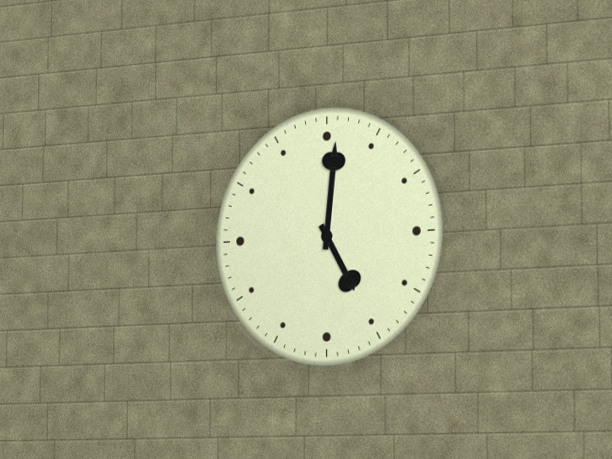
5:01
